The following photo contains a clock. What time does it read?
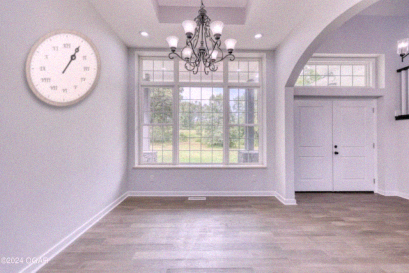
1:05
